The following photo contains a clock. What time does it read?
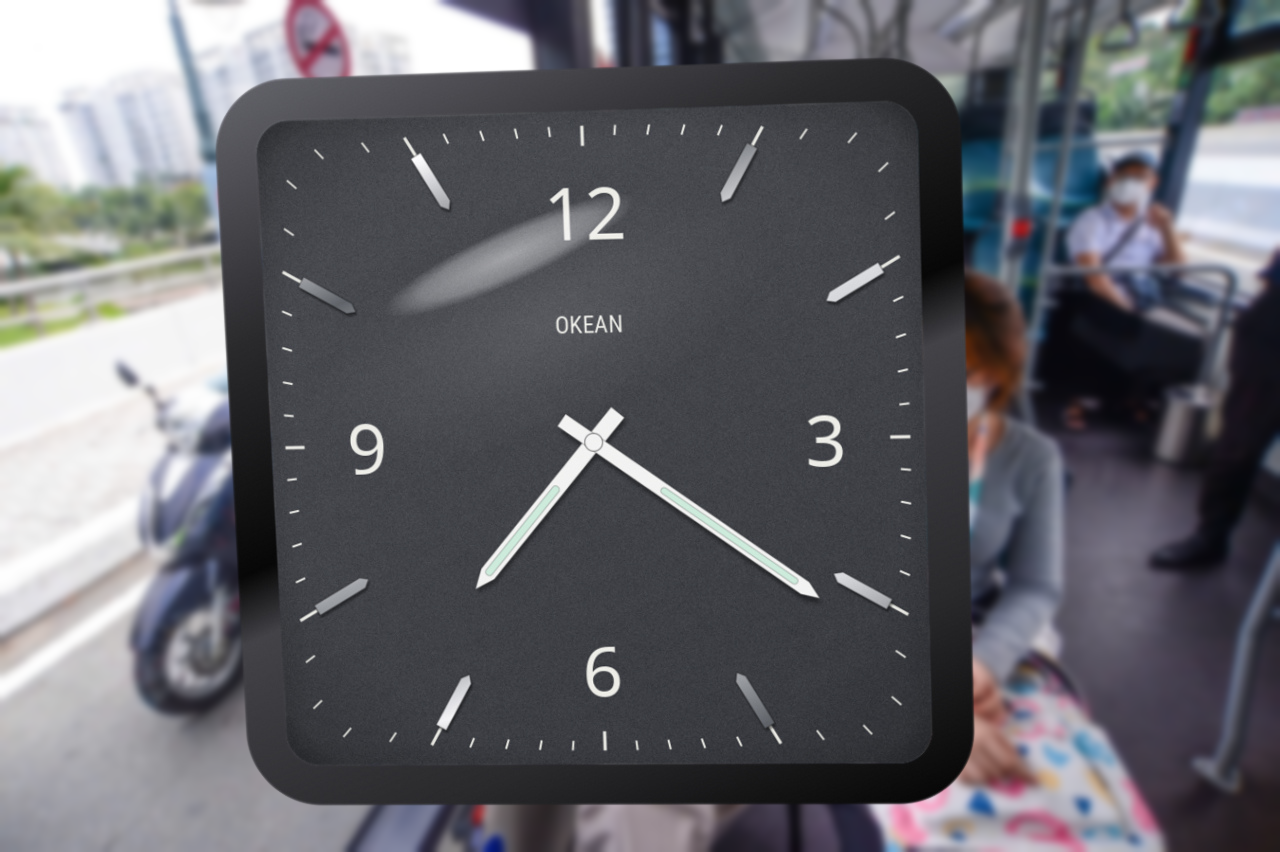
7:21
